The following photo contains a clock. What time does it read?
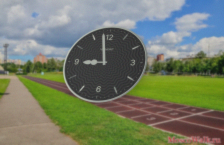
8:58
